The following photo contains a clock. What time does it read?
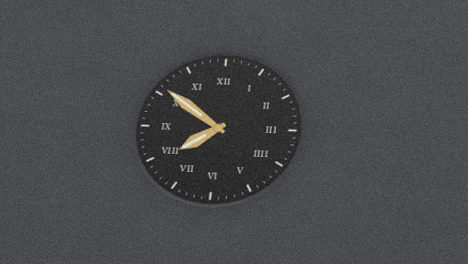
7:51
